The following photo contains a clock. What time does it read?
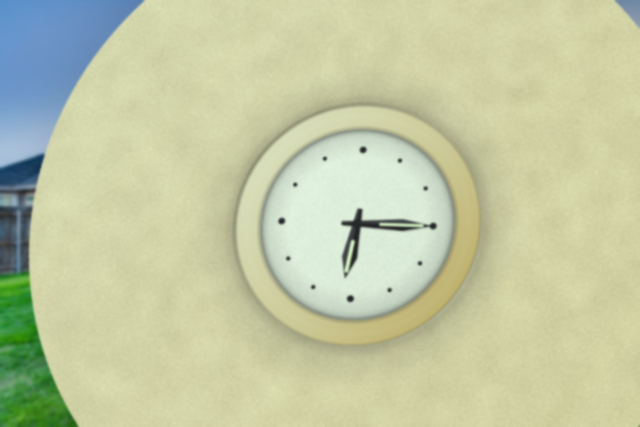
6:15
